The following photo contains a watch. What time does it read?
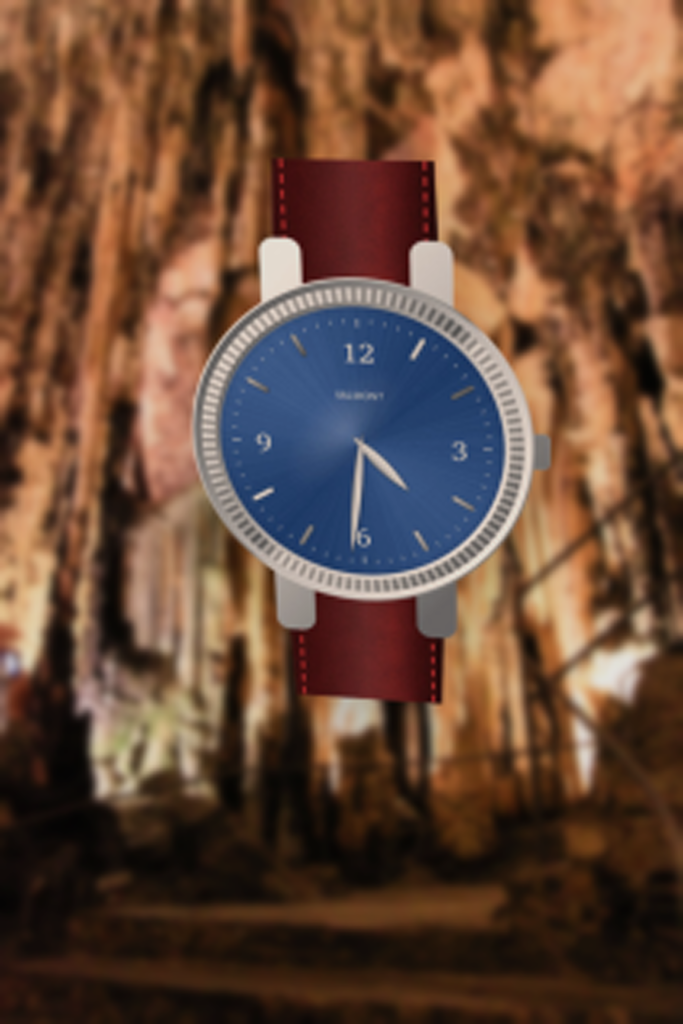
4:31
